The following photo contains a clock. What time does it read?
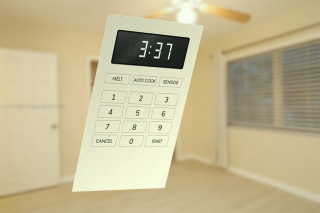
3:37
